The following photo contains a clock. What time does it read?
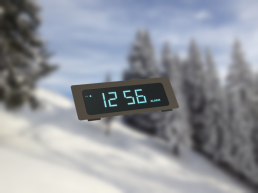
12:56
